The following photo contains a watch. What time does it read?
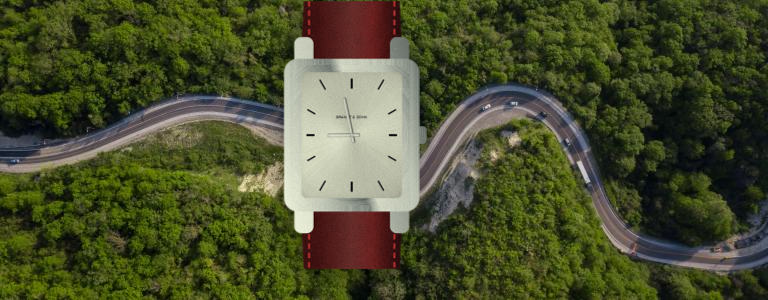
8:58
